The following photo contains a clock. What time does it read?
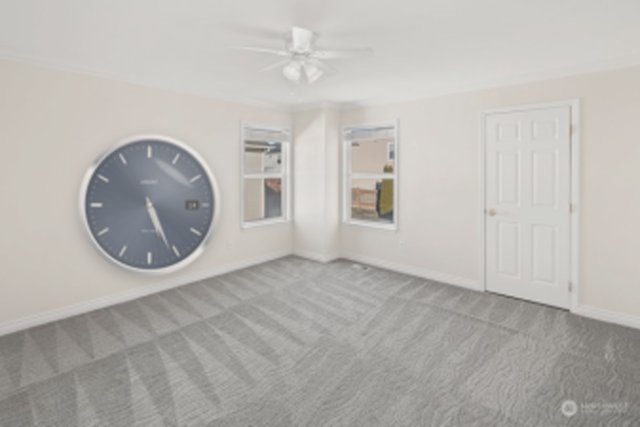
5:26
